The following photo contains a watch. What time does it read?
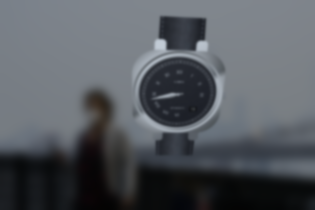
8:43
